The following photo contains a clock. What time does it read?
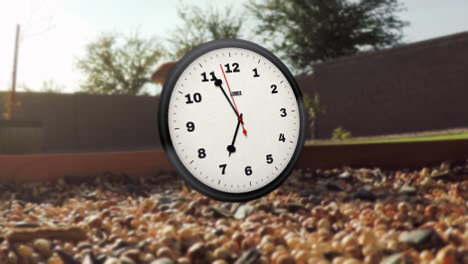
6:55:58
